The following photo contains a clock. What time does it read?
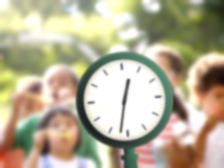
12:32
